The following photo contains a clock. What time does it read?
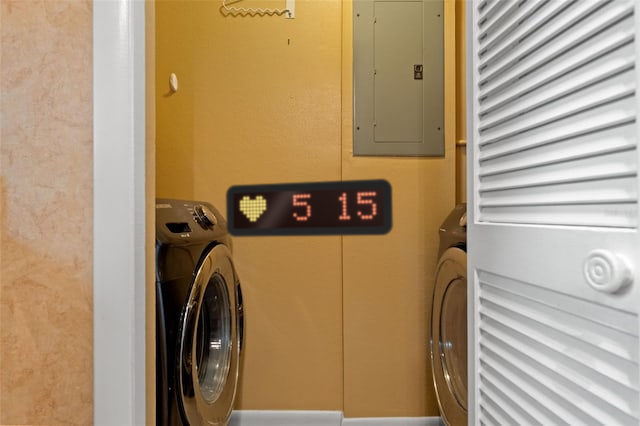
5:15
